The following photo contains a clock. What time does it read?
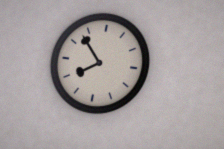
7:53
